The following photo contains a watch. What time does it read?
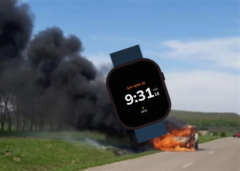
9:31
